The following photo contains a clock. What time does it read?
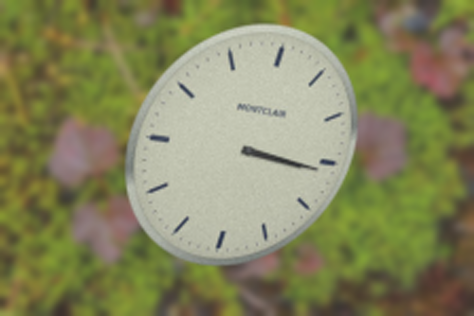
3:16
